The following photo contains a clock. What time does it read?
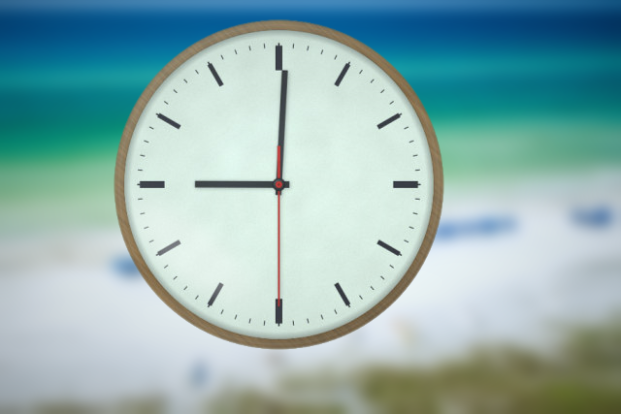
9:00:30
